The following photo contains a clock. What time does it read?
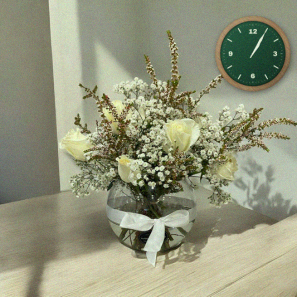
1:05
